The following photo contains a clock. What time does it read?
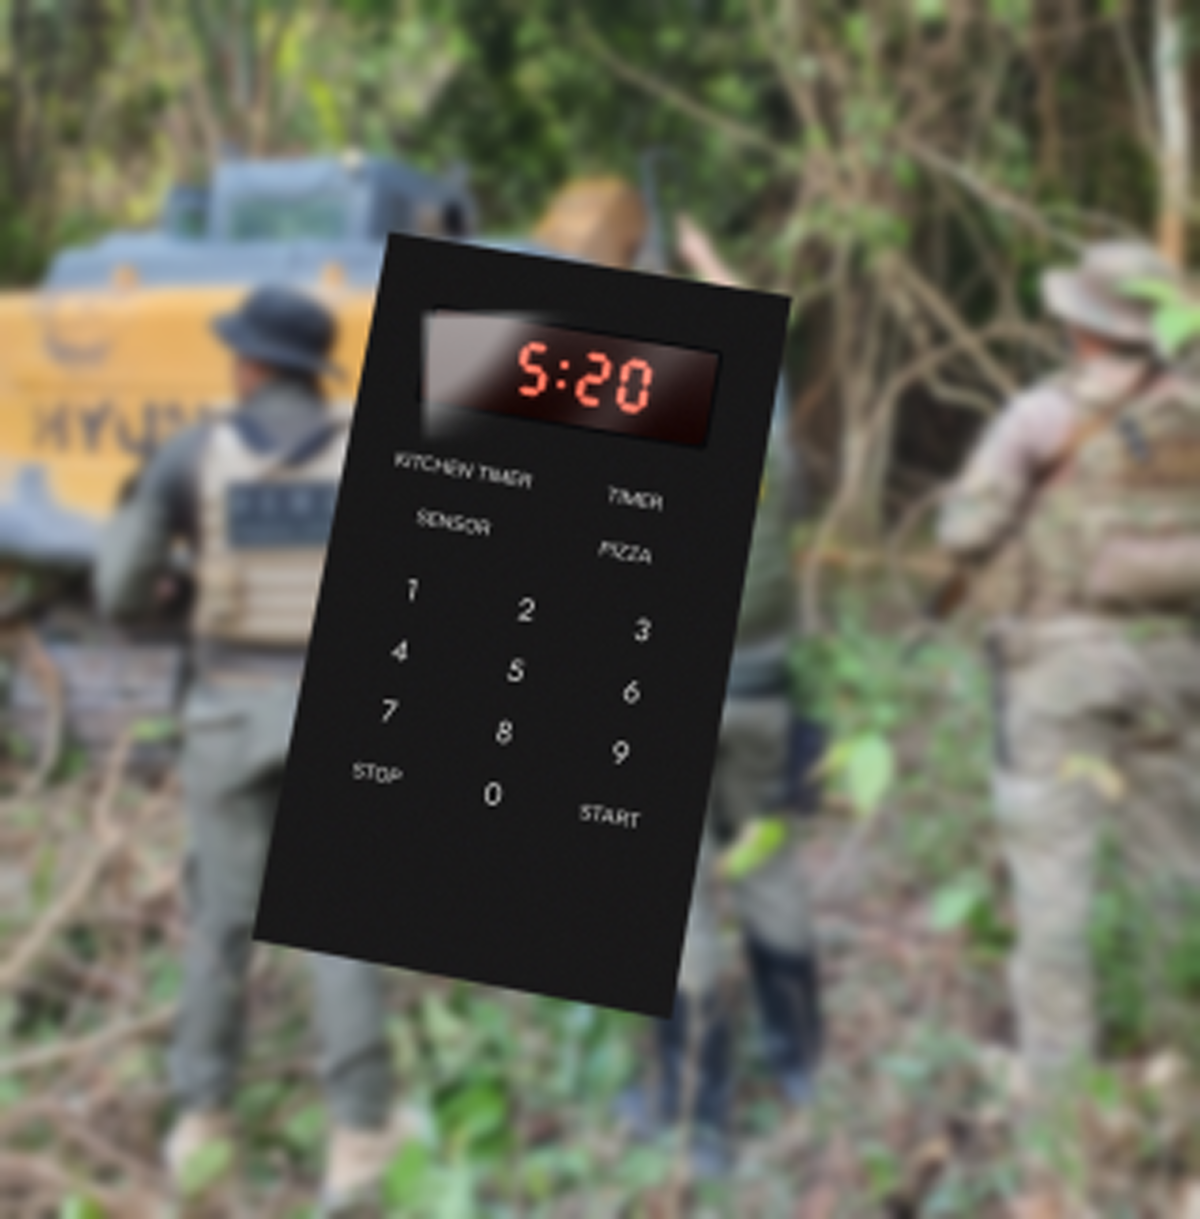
5:20
